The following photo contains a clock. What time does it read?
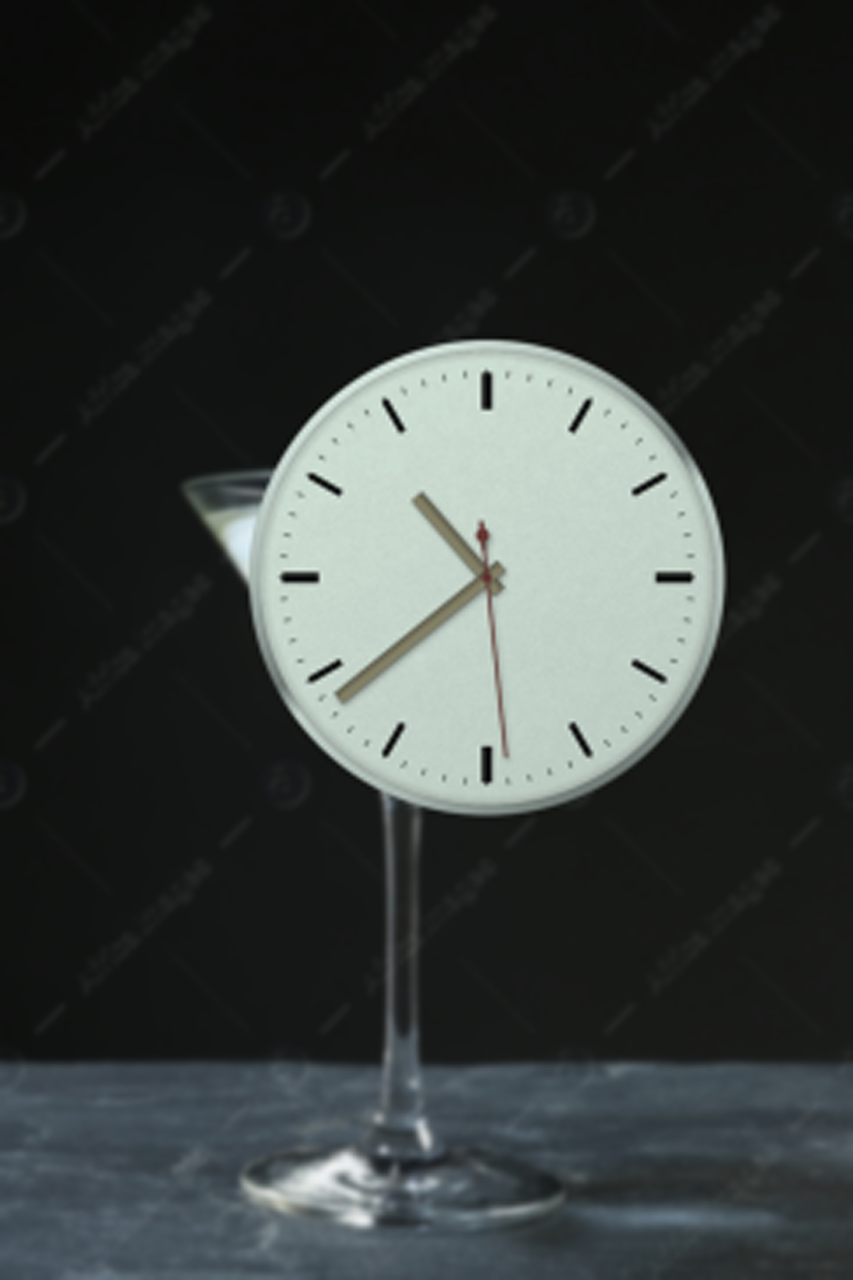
10:38:29
